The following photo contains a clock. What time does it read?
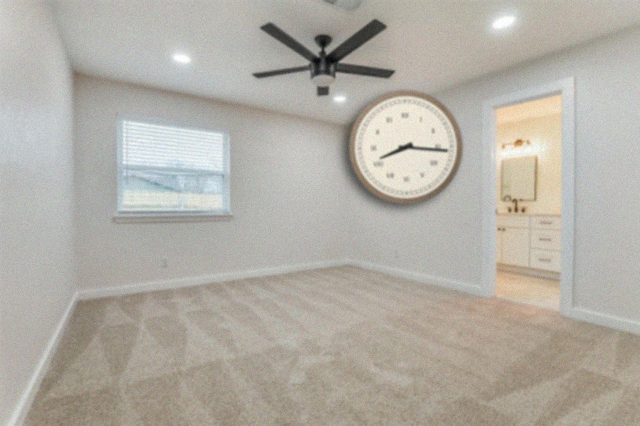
8:16
